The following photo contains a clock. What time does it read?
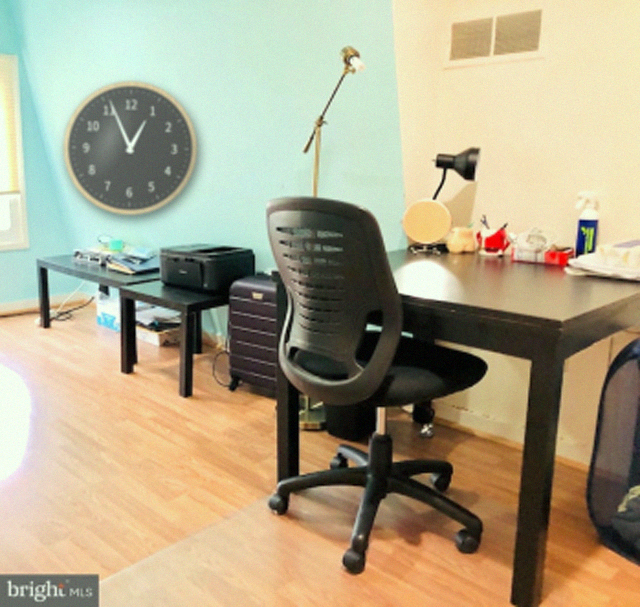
12:56
